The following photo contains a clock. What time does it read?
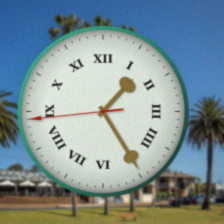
1:24:44
